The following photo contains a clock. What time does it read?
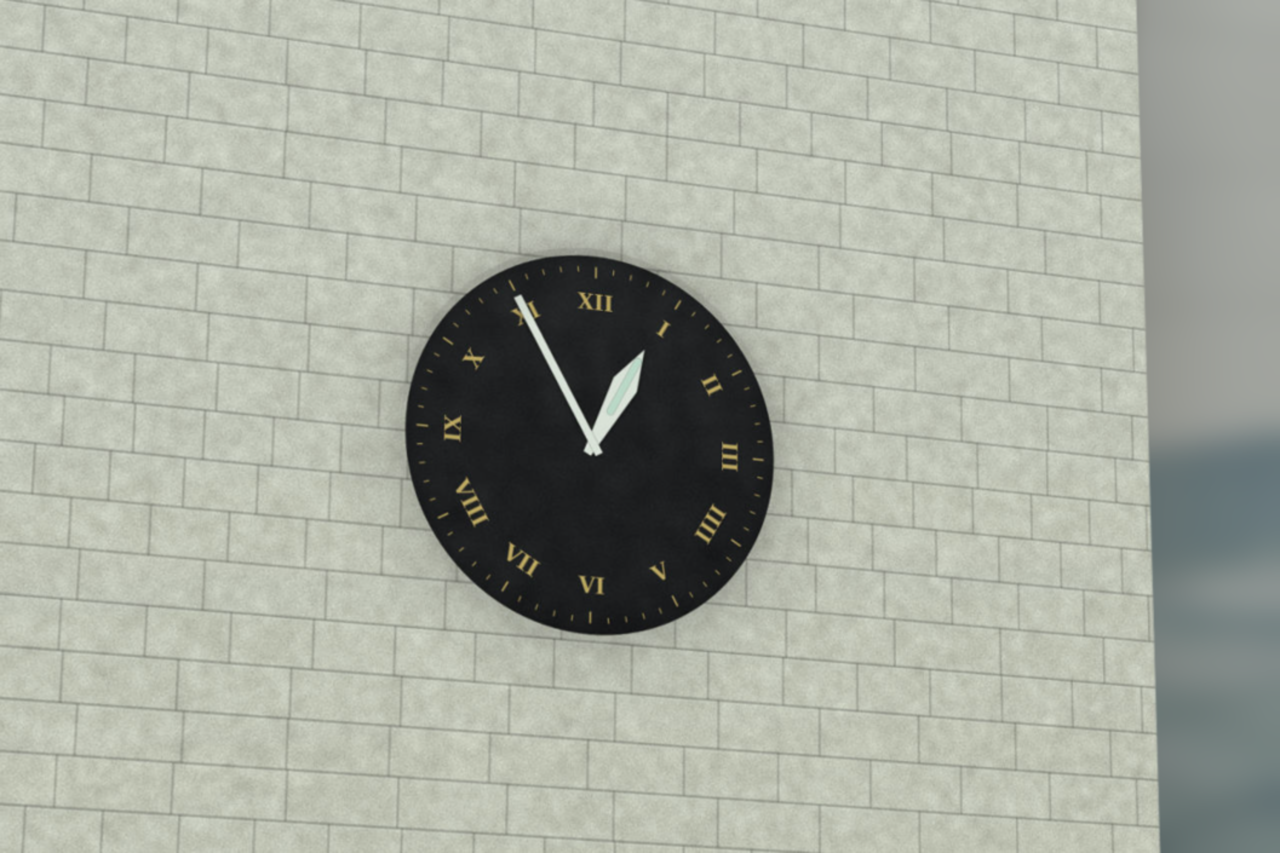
12:55
